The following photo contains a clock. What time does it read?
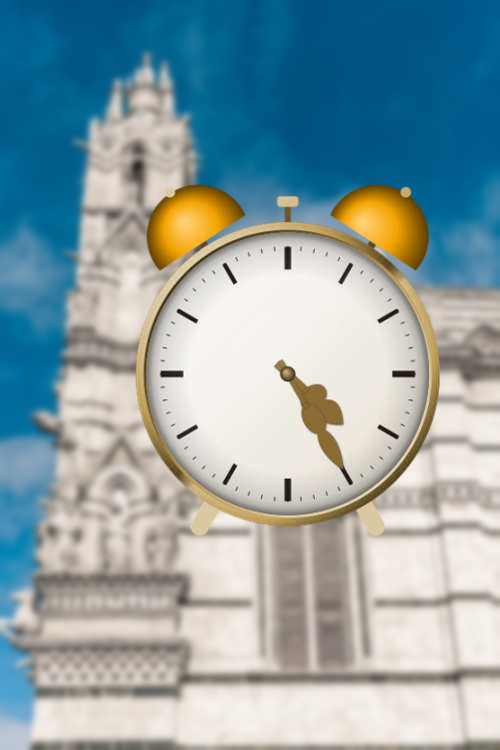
4:25
